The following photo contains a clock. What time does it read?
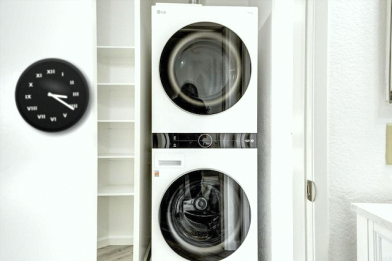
3:21
